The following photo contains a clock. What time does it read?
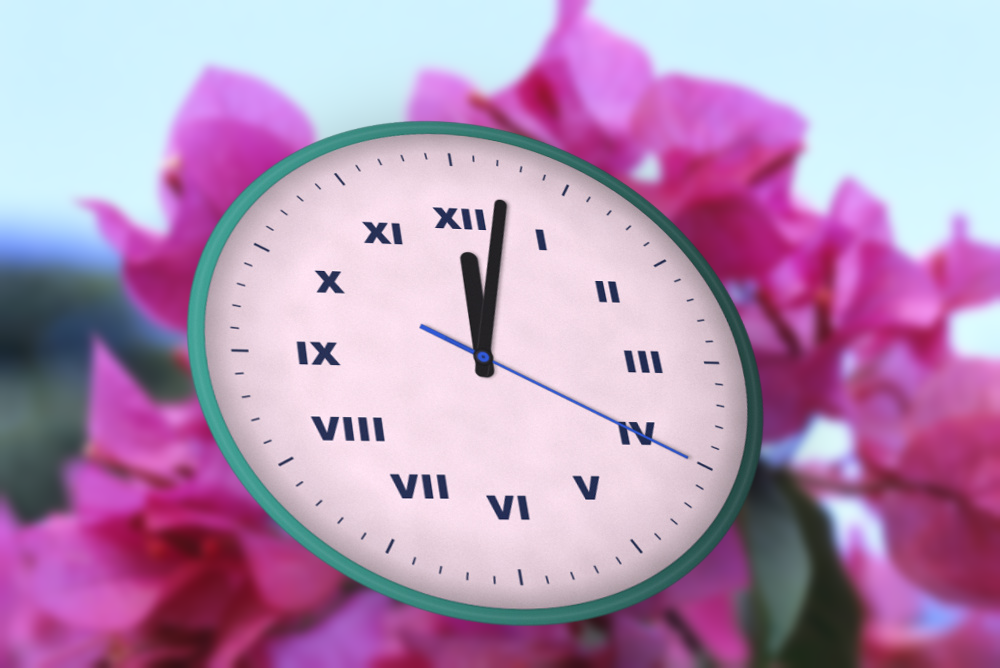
12:02:20
